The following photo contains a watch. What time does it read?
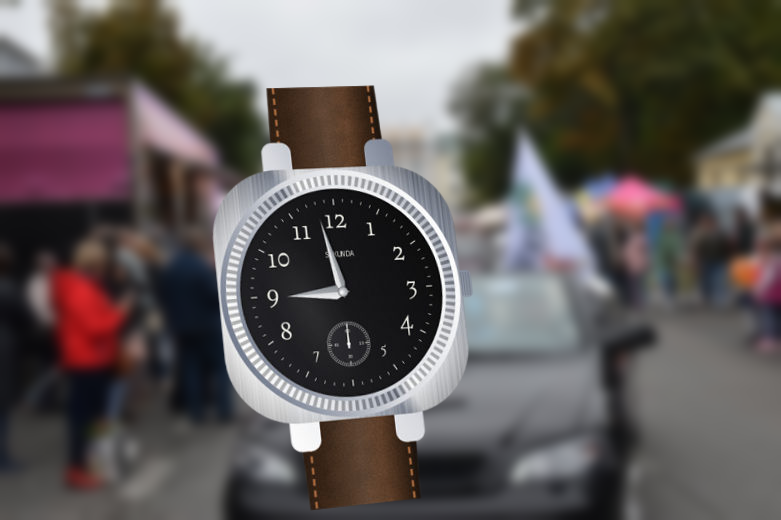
8:58
